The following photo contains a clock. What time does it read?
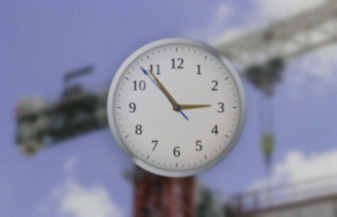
2:53:53
